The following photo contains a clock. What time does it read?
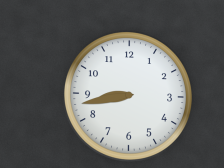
8:43
